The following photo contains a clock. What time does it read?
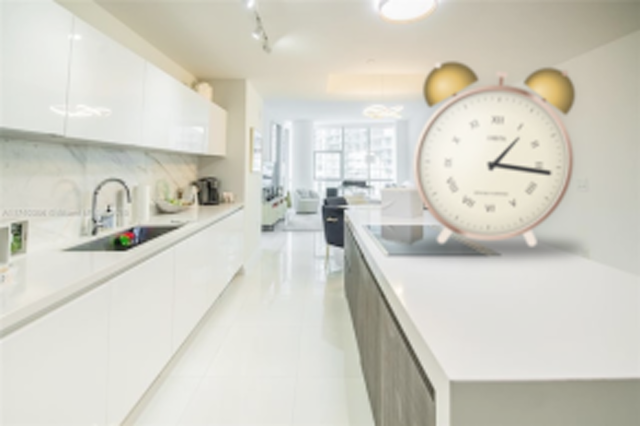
1:16
